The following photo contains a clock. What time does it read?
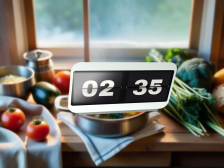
2:35
